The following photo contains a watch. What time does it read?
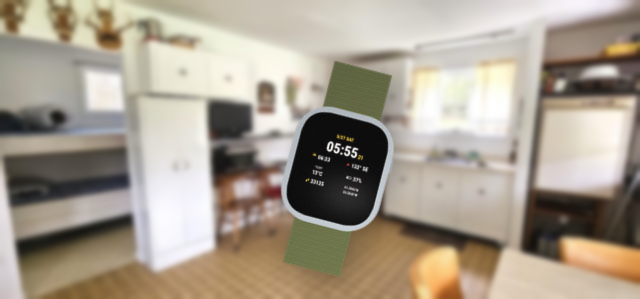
5:55
